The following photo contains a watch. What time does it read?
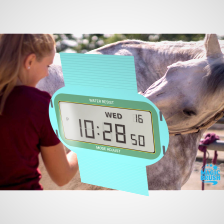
10:28:50
